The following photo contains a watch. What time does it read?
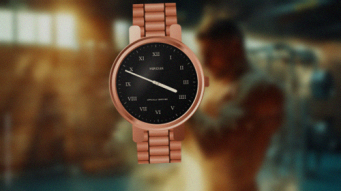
3:49
